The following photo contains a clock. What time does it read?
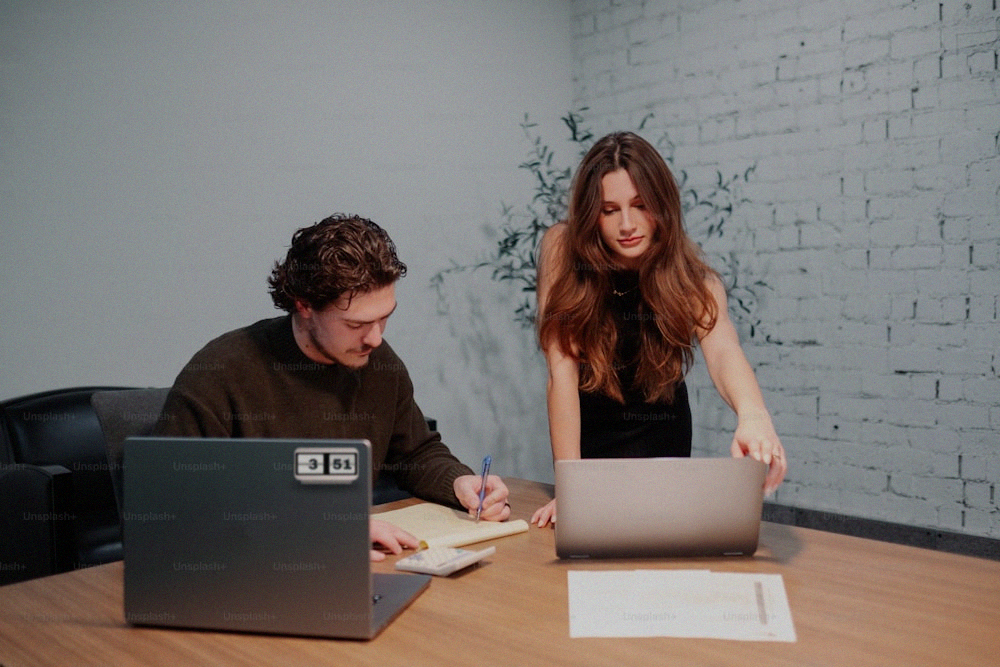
3:51
